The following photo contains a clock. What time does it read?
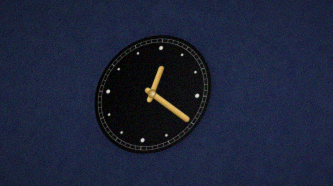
12:20
